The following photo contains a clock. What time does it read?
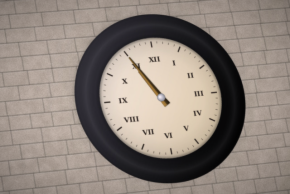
10:55
